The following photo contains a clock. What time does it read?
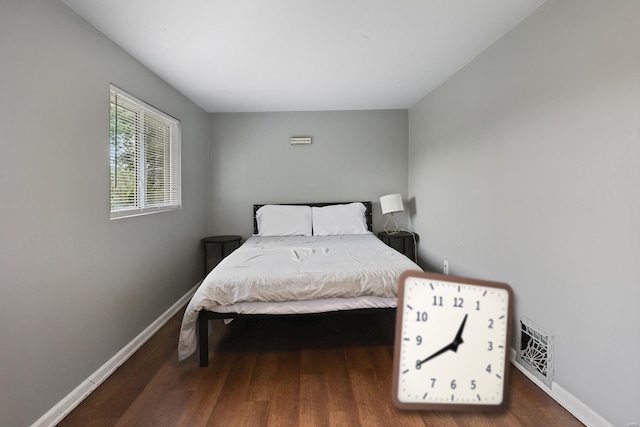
12:40
